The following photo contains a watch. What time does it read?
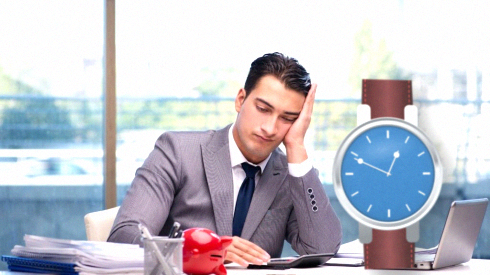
12:49
